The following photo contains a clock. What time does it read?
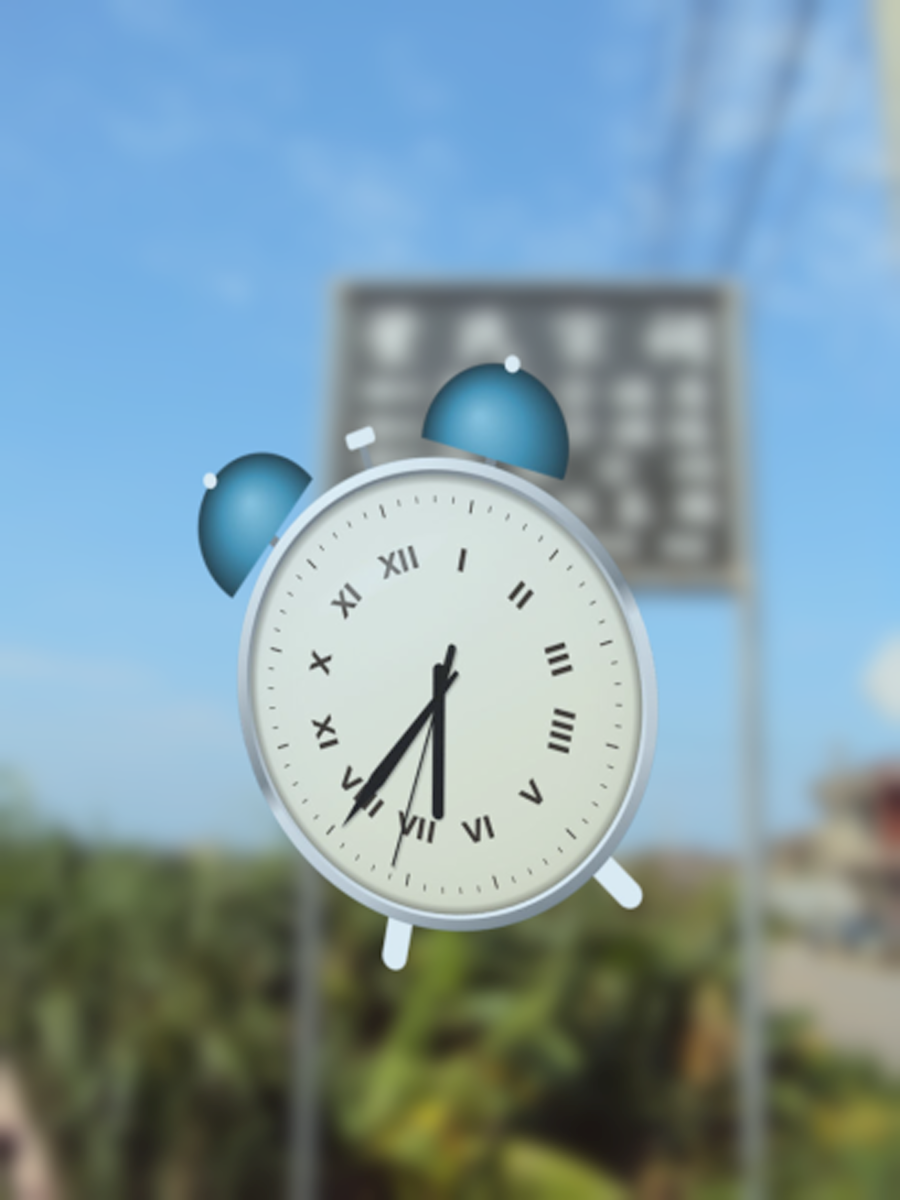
6:39:36
